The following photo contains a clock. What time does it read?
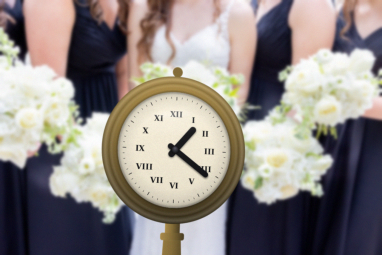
1:21
